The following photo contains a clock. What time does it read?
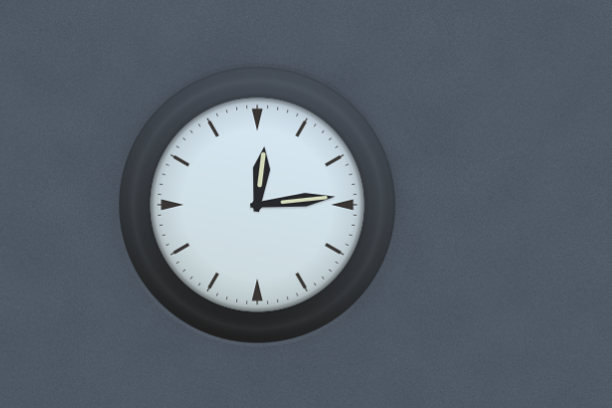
12:14
